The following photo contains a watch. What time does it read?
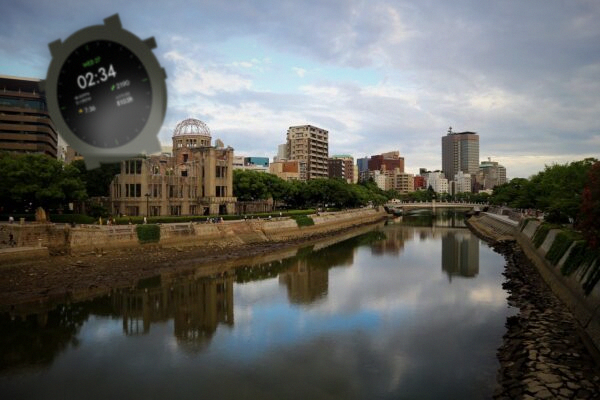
2:34
